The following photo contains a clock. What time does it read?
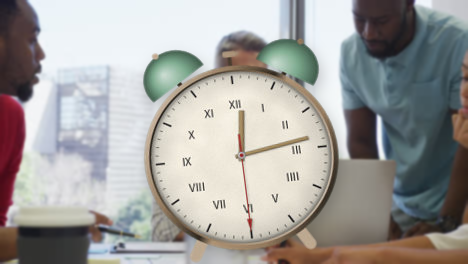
12:13:30
